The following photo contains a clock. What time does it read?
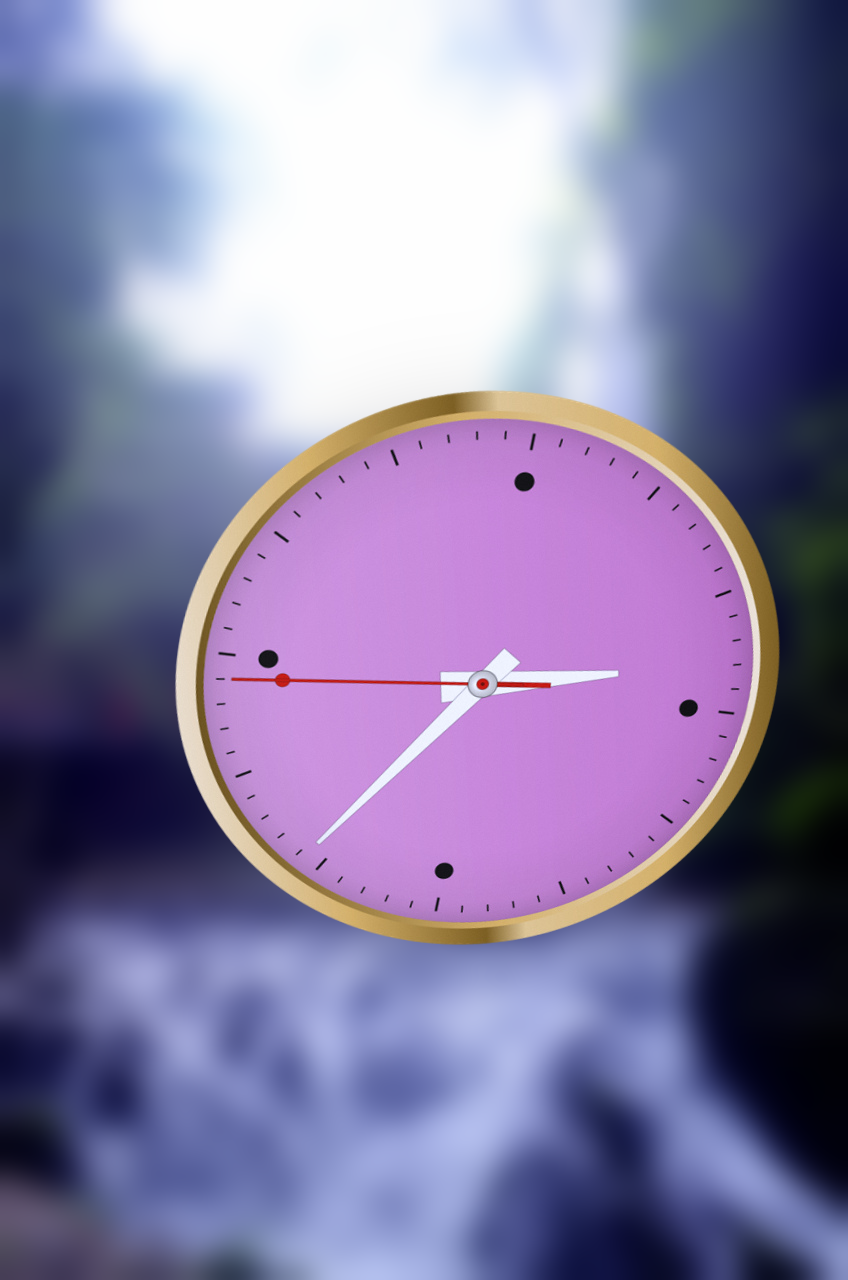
2:35:44
